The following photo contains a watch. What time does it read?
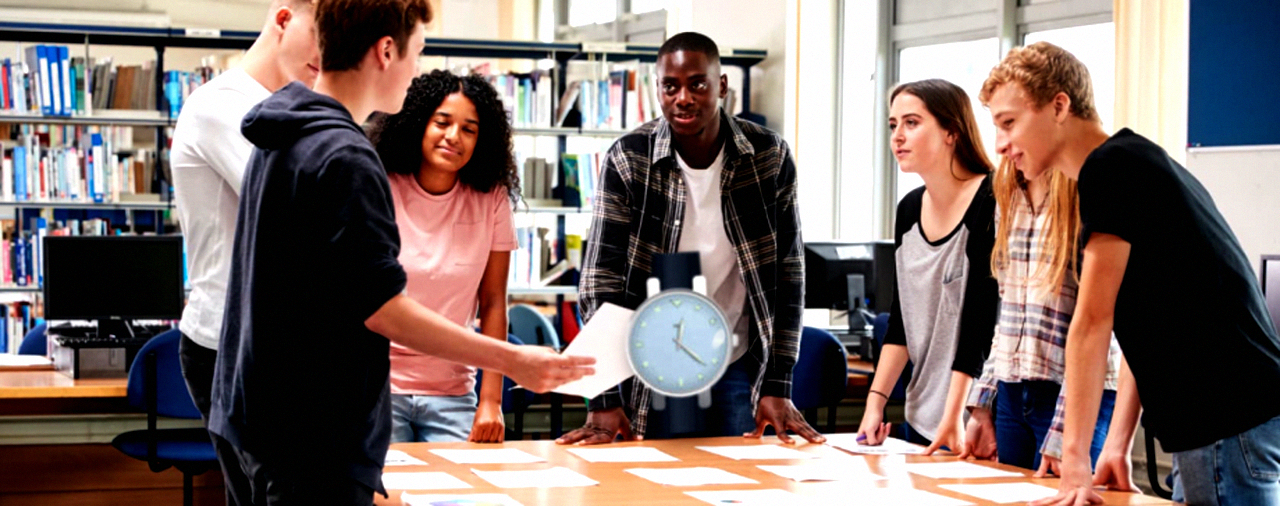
12:22
